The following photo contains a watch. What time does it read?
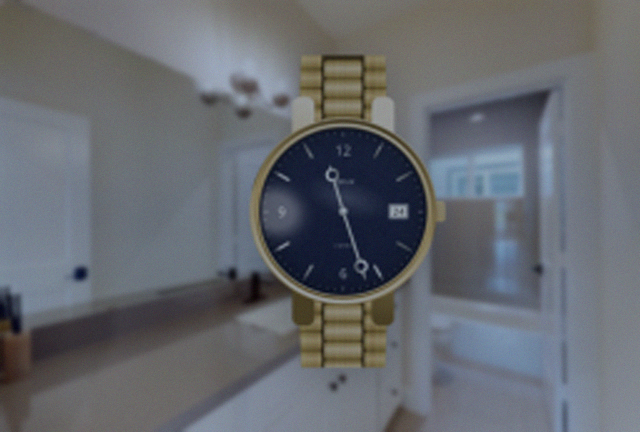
11:27
